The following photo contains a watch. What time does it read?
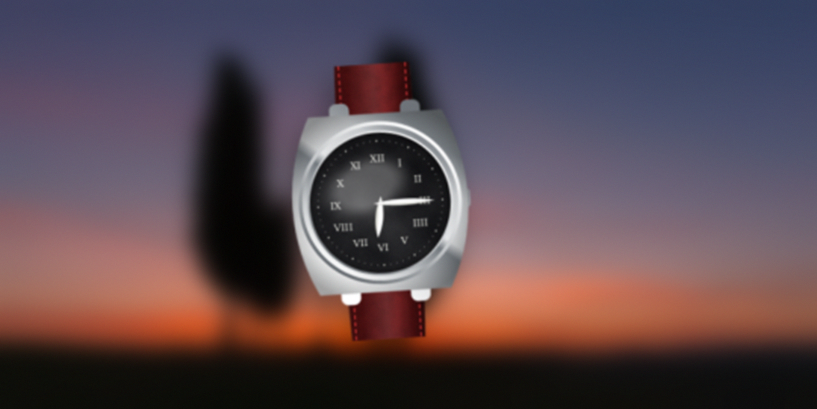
6:15
